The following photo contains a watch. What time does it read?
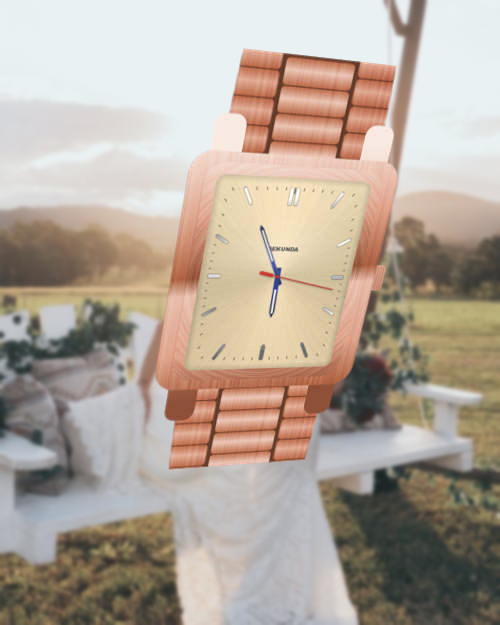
5:55:17
